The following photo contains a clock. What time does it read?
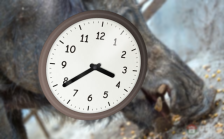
3:39
